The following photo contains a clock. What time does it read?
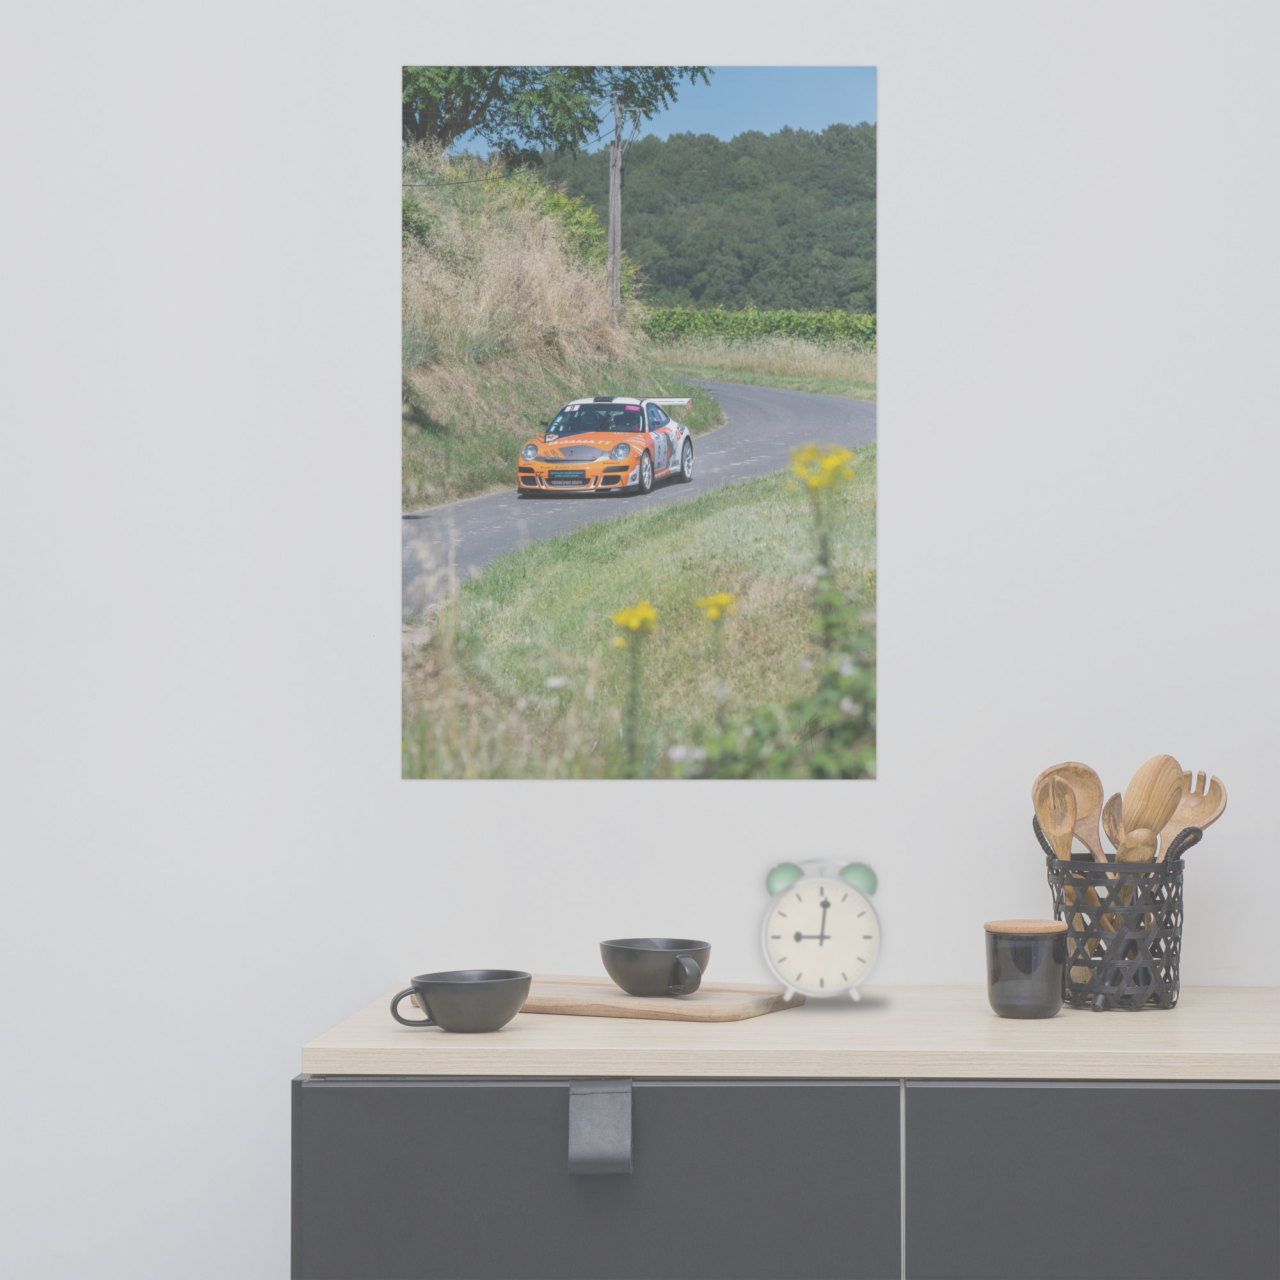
9:01
